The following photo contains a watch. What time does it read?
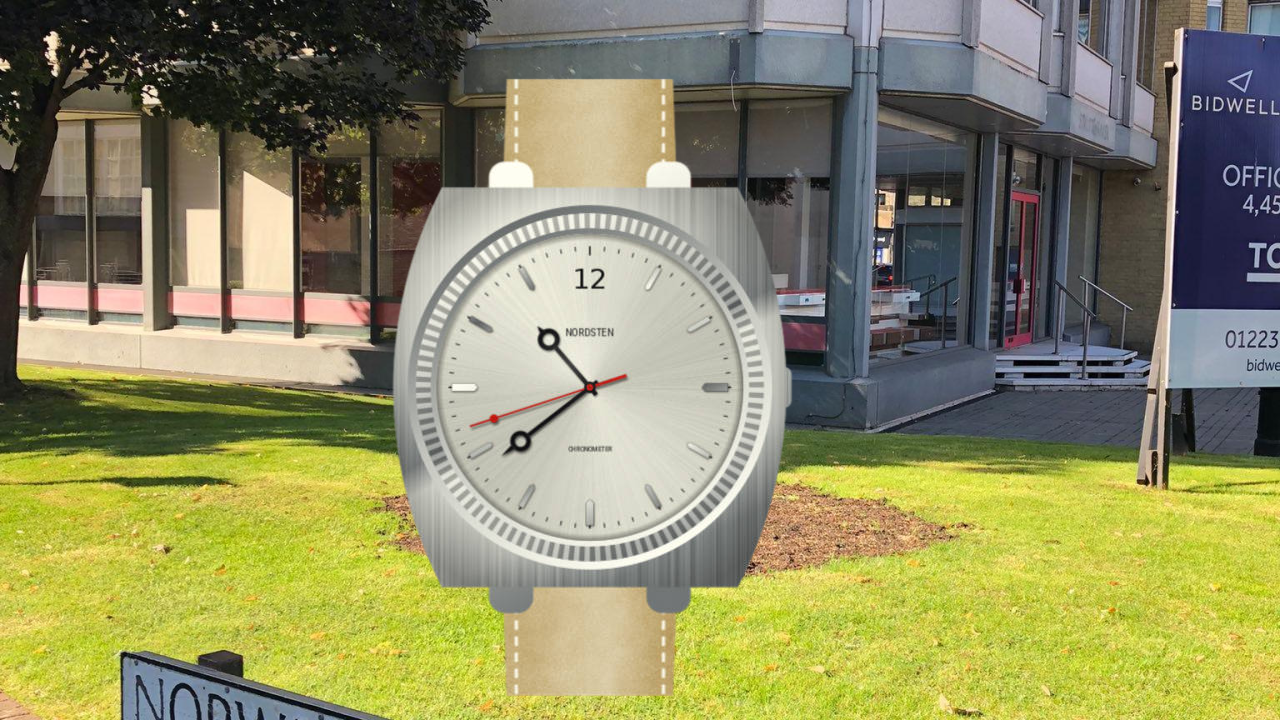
10:38:42
